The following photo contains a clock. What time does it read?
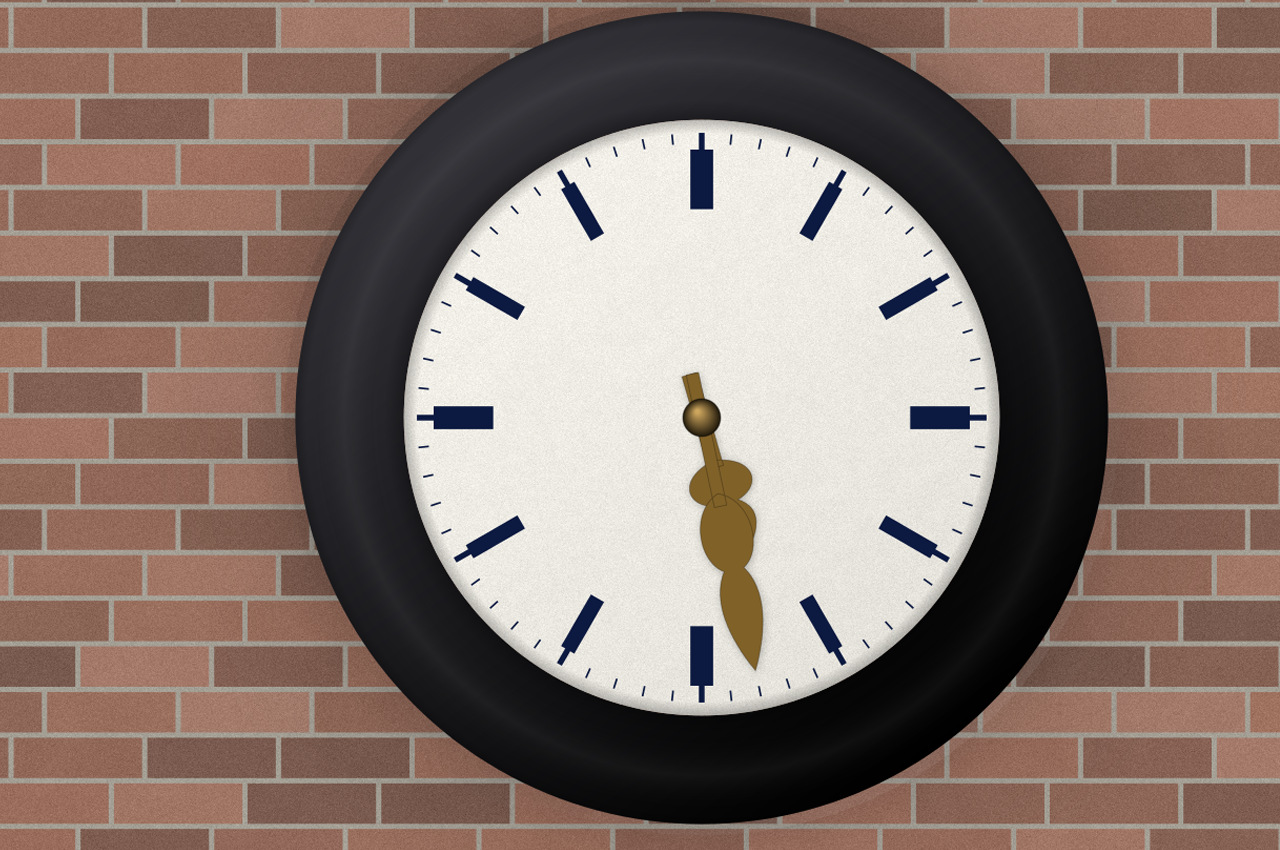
5:28
